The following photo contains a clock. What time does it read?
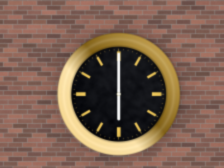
6:00
